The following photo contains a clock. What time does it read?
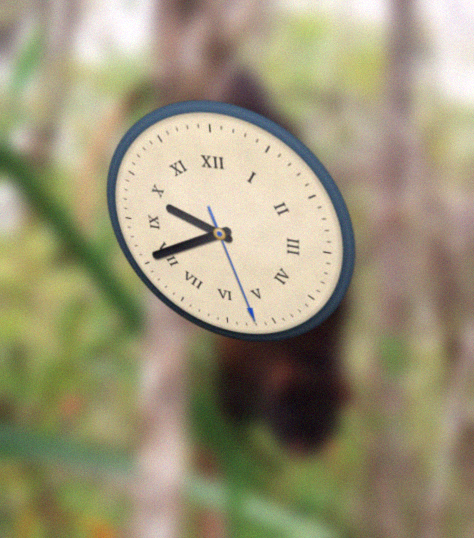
9:40:27
